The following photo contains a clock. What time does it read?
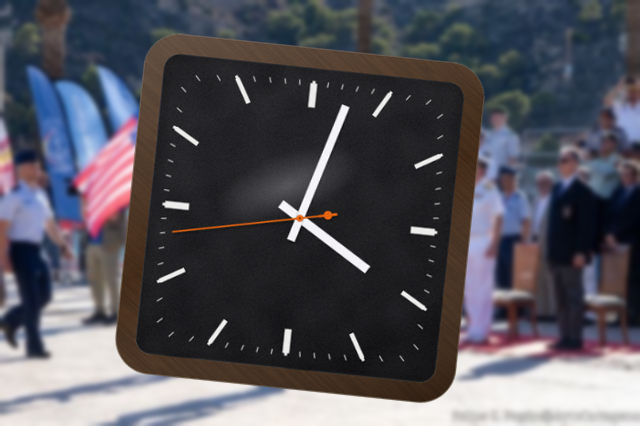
4:02:43
